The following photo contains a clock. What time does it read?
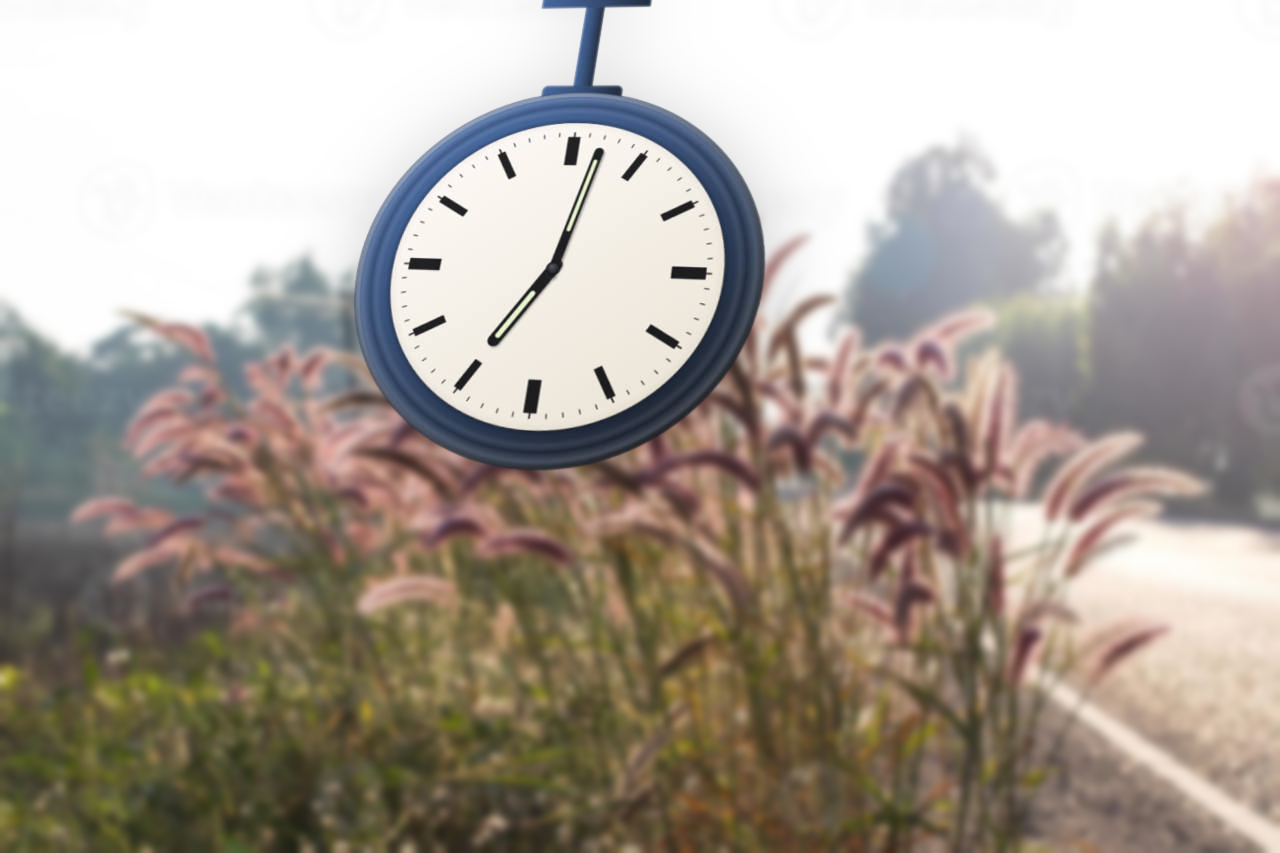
7:02
